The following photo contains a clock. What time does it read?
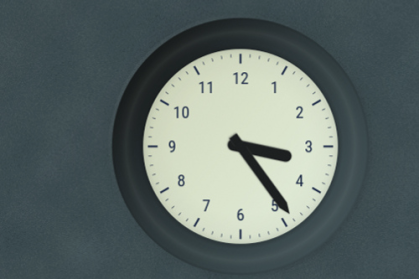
3:24
